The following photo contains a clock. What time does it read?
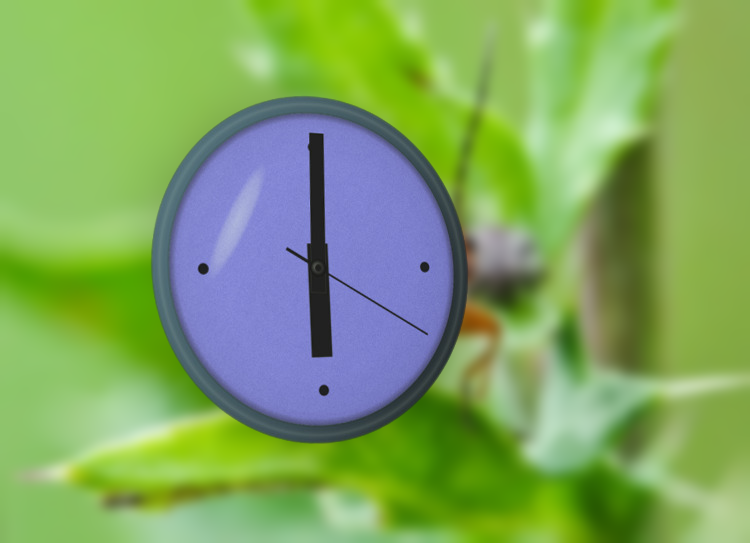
6:00:20
